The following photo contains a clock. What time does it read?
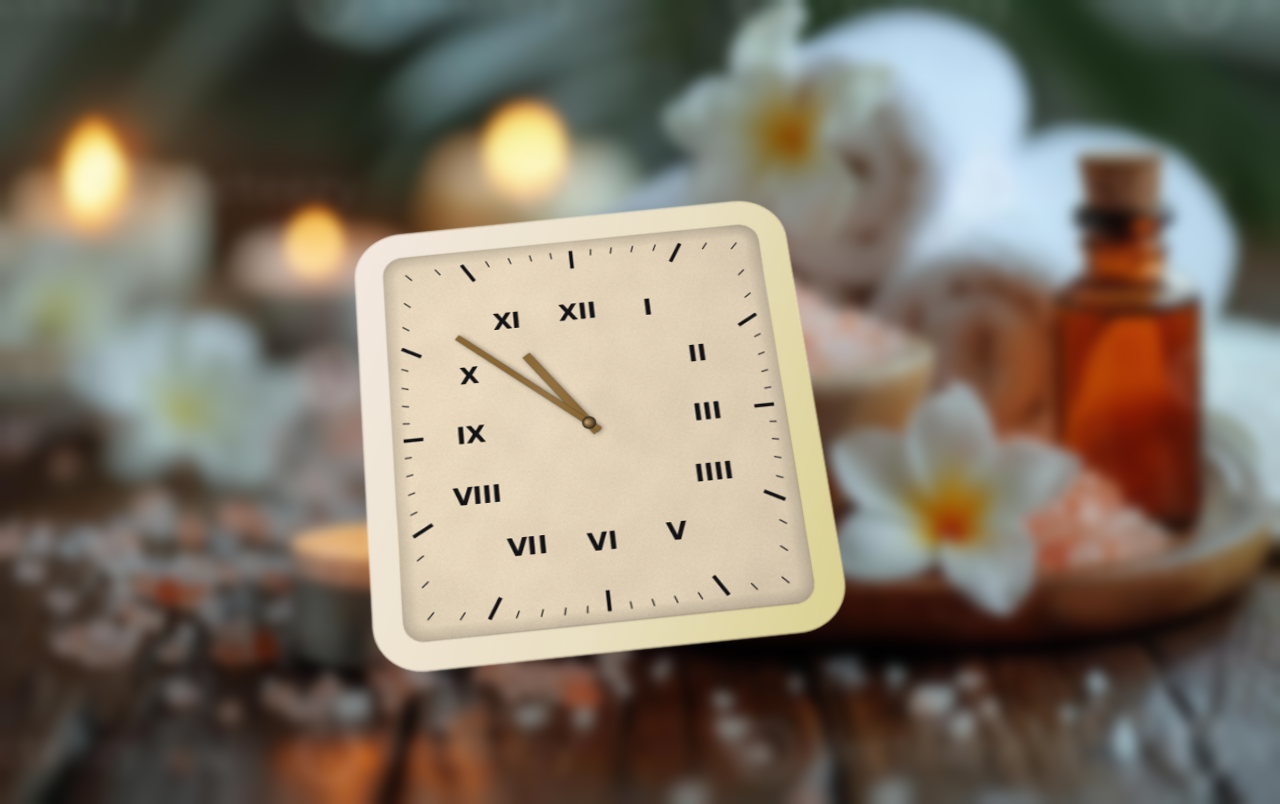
10:52
